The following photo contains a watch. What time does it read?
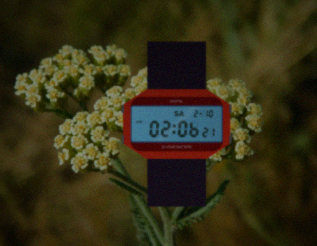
2:06:21
